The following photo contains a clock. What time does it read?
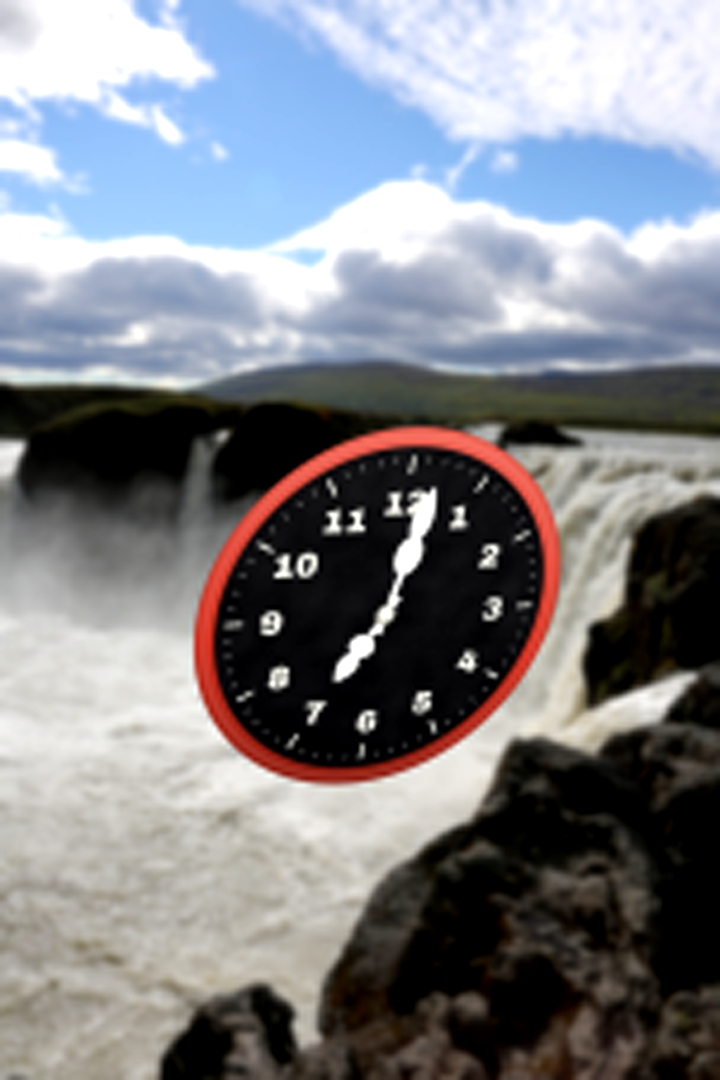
7:02
